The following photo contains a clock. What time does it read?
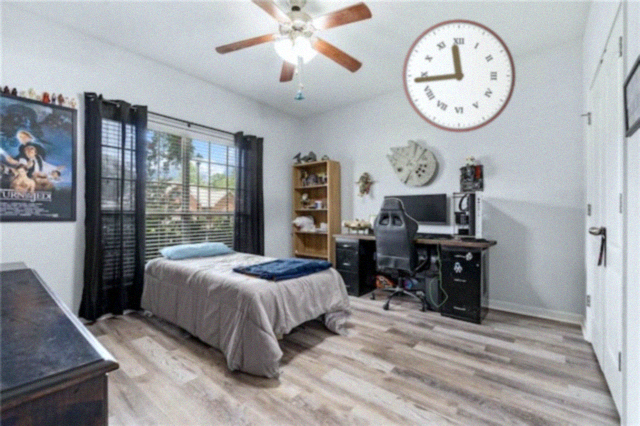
11:44
